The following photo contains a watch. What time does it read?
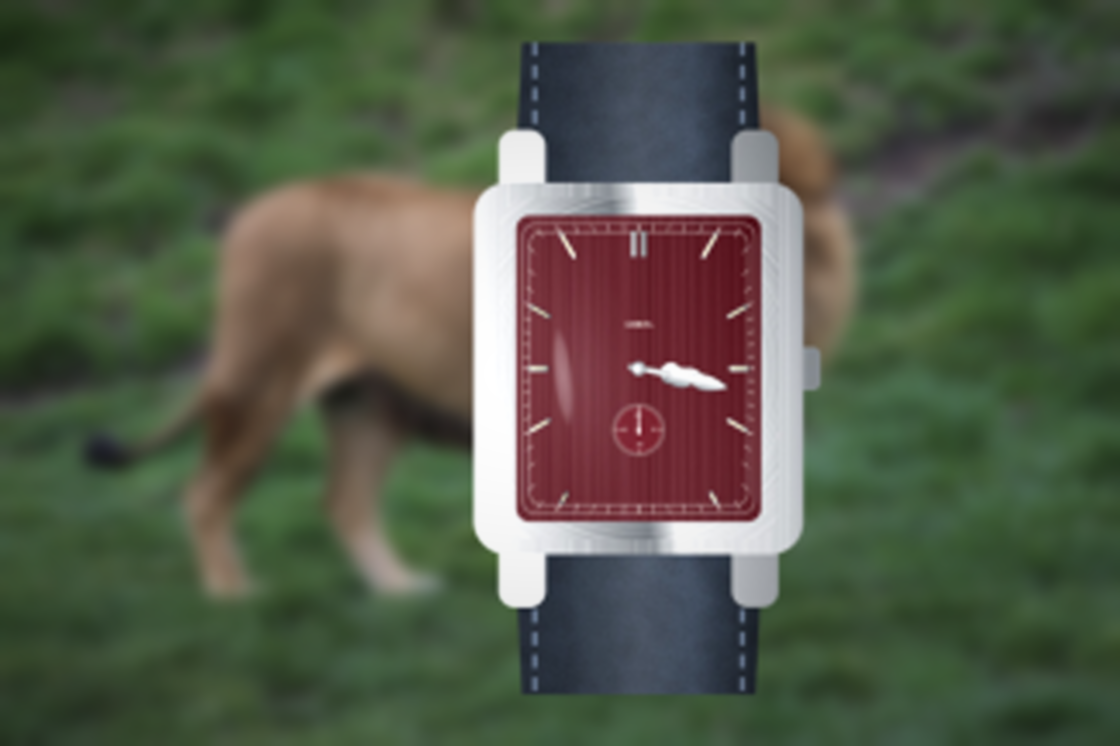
3:17
